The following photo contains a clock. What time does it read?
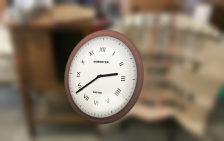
2:39
